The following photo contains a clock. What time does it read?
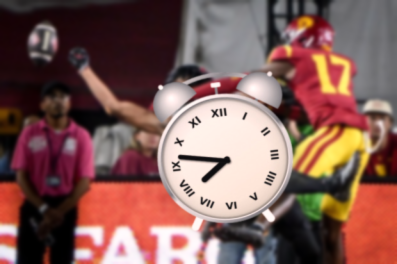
7:47
